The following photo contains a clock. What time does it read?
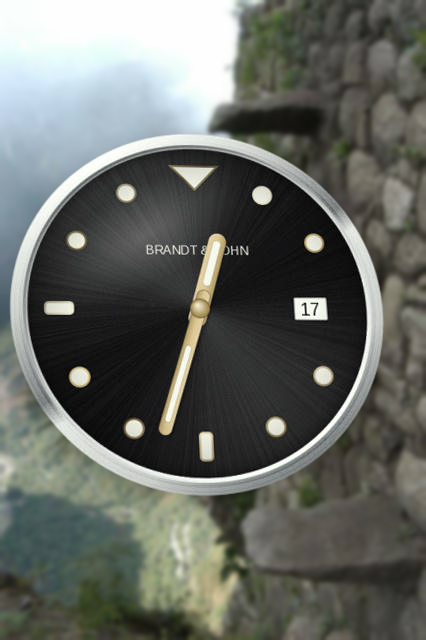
12:33
